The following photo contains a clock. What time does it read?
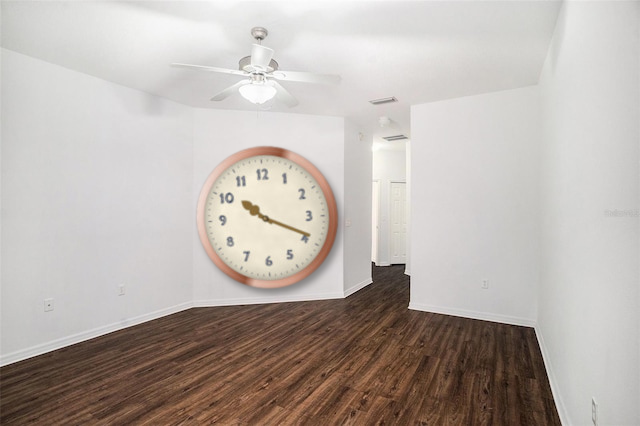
10:19
